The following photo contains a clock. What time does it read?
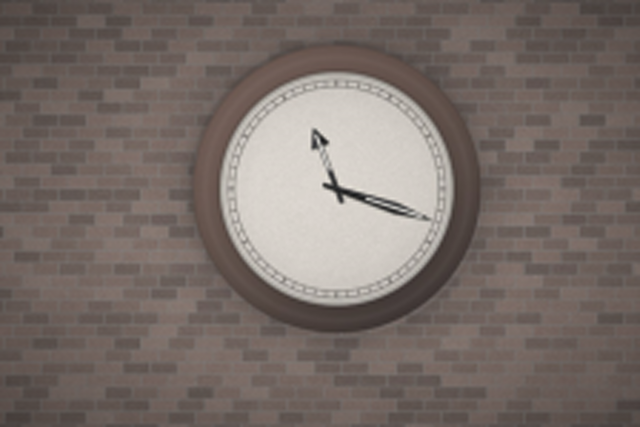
11:18
